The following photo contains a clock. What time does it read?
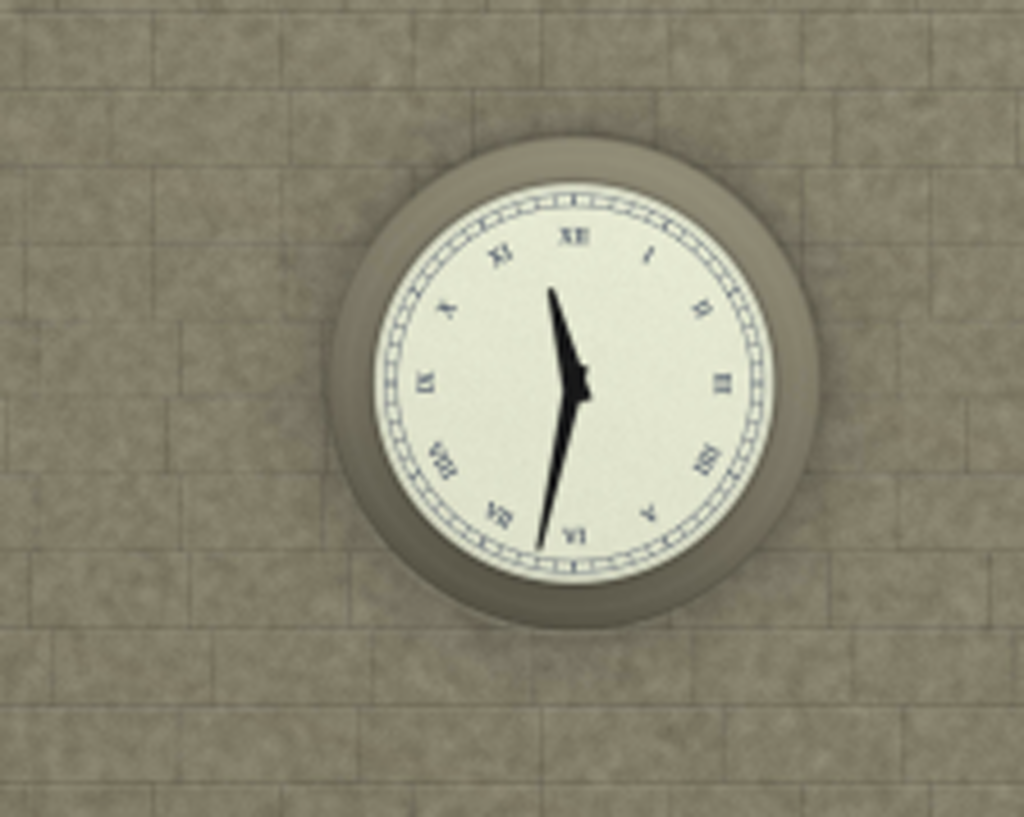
11:32
